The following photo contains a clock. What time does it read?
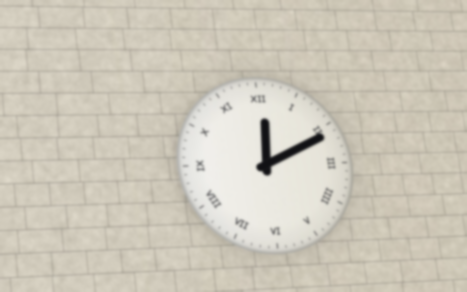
12:11
